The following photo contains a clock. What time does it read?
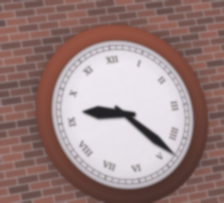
9:23
